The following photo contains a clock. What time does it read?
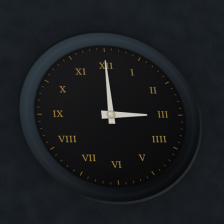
3:00
